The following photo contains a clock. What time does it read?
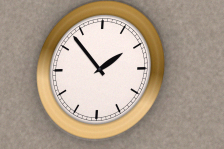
1:53
